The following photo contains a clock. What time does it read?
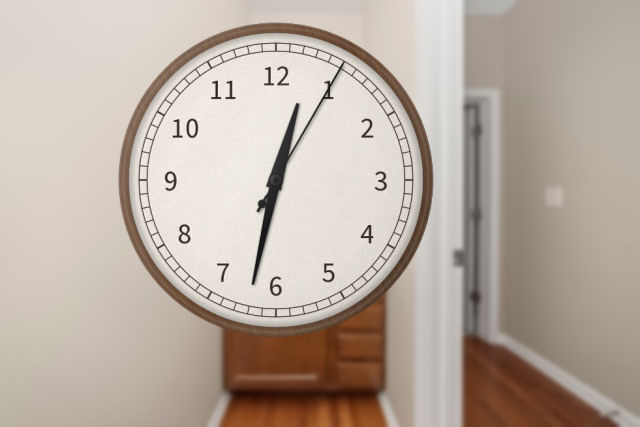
12:32:05
